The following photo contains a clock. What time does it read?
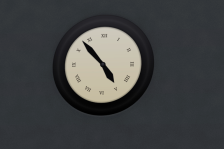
4:53
